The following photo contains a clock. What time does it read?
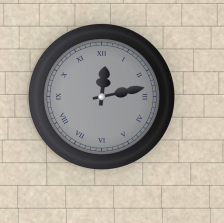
12:13
